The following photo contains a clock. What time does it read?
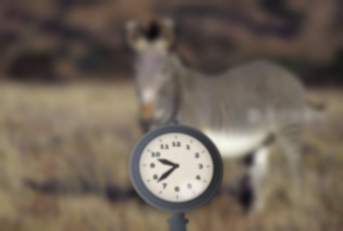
9:38
